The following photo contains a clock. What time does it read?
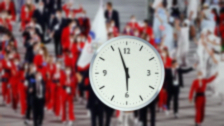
5:57
